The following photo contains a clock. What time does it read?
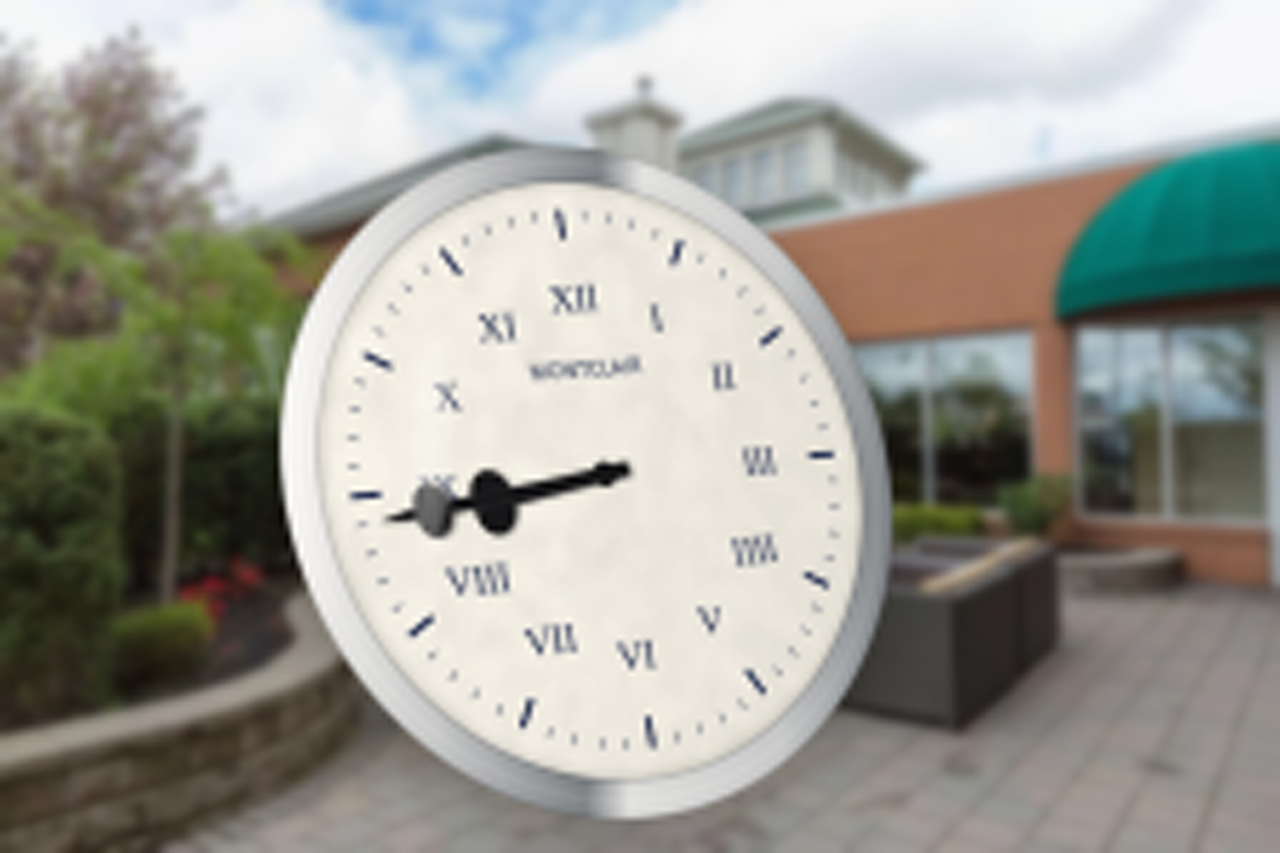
8:44
